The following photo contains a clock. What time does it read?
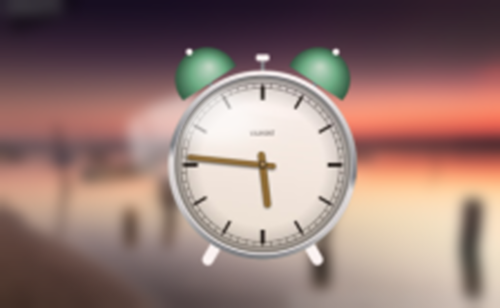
5:46
